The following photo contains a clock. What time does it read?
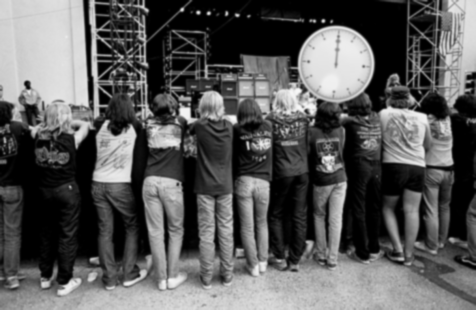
12:00
